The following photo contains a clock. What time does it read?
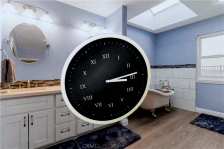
3:14
